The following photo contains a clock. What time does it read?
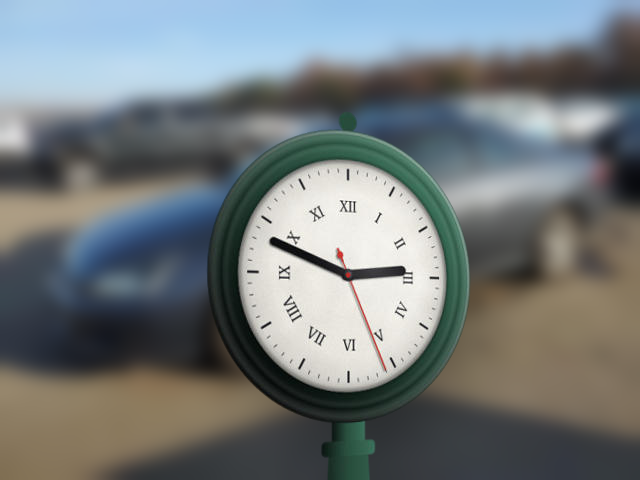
2:48:26
